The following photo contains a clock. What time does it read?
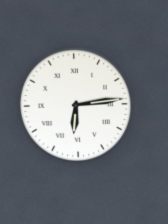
6:14
